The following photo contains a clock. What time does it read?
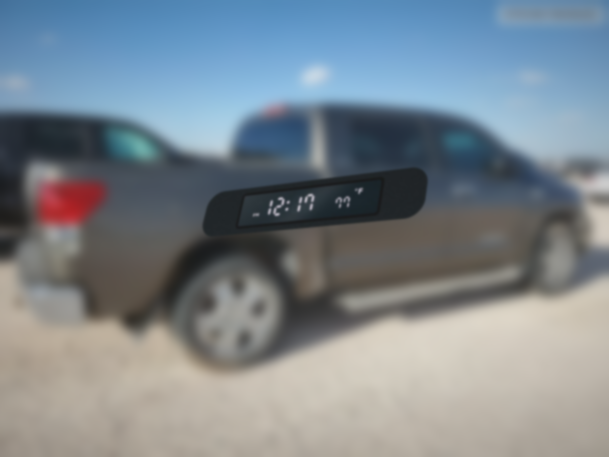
12:17
